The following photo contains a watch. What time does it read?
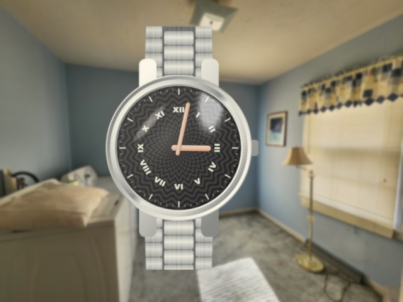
3:02
